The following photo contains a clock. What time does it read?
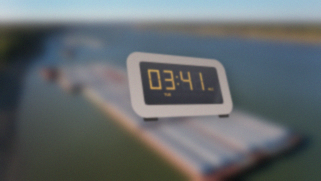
3:41
